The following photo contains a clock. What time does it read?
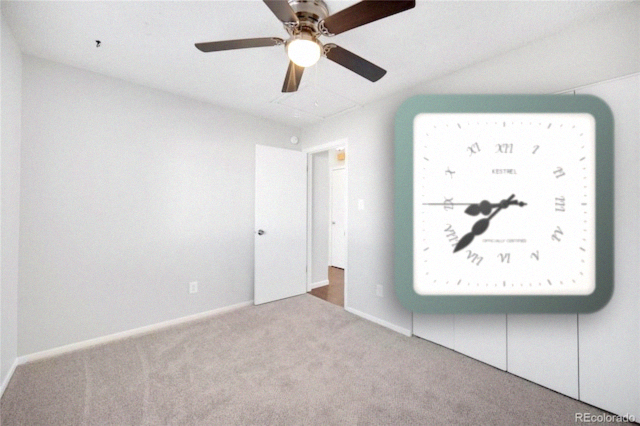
8:37:45
